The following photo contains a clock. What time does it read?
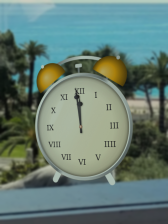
11:59
